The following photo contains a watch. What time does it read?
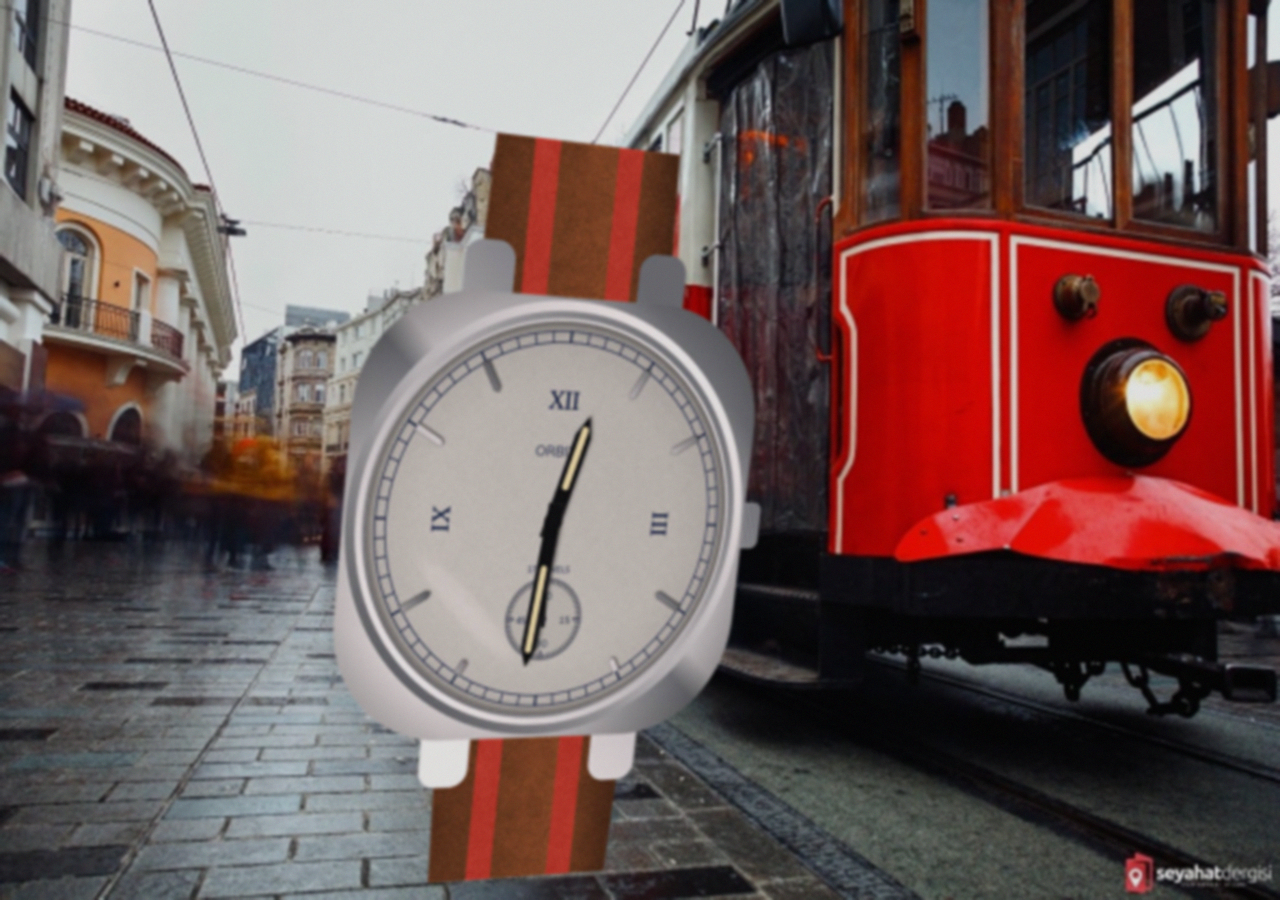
12:31
